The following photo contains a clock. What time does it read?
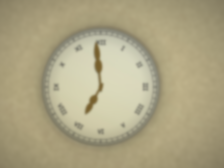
6:59
